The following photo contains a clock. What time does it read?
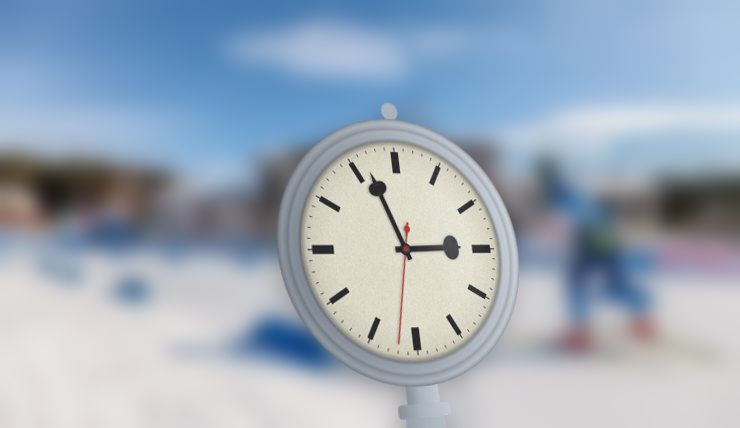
2:56:32
